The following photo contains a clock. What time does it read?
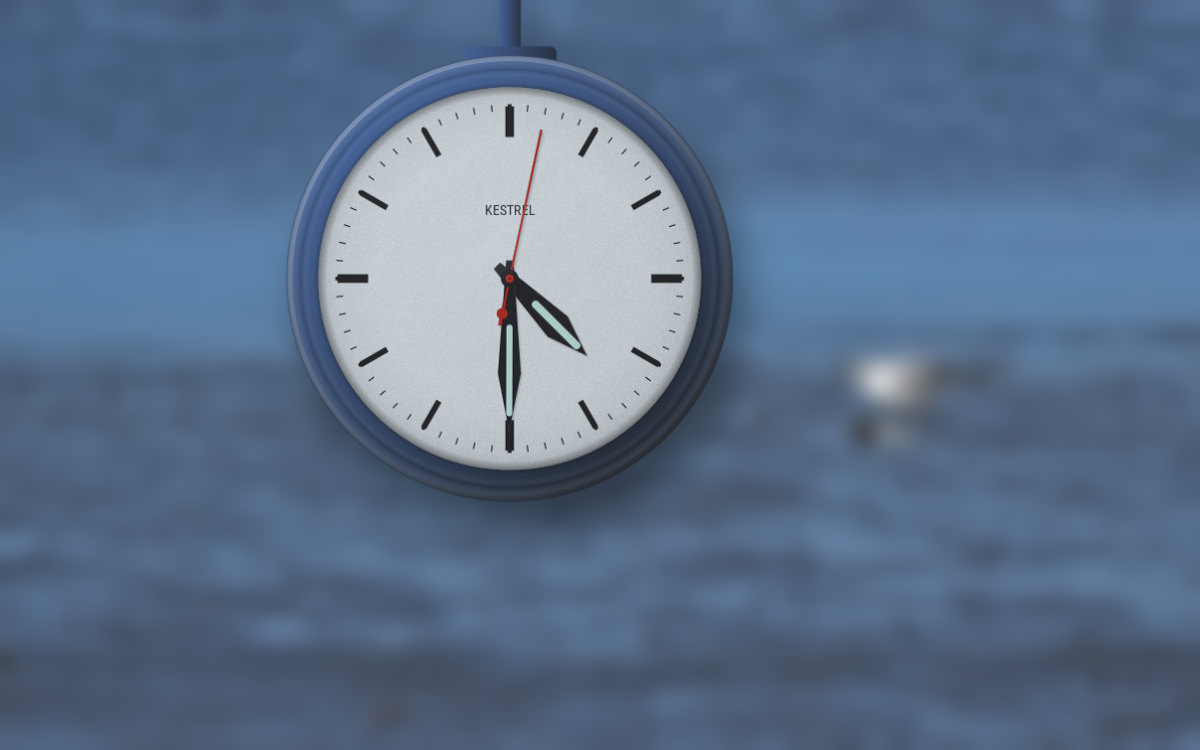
4:30:02
